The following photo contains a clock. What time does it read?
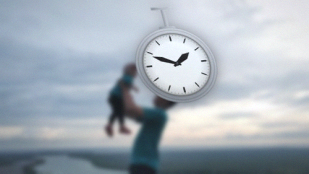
1:49
